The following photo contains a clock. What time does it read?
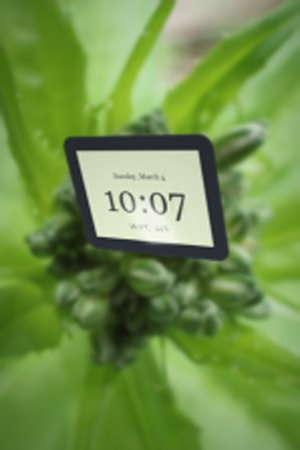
10:07
